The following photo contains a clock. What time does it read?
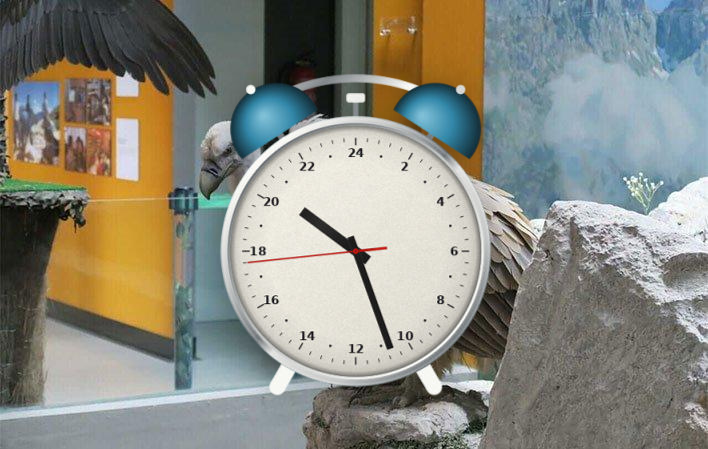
20:26:44
